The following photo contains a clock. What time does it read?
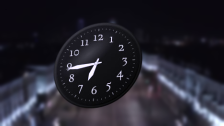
6:44
